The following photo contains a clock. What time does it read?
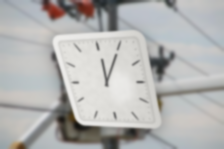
12:05
